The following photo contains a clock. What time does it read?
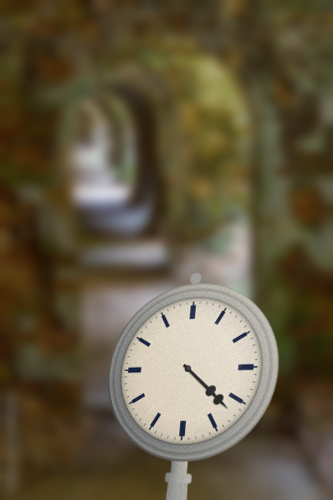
4:22
